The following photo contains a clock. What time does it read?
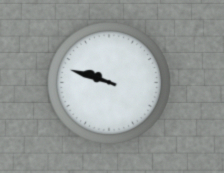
9:48
